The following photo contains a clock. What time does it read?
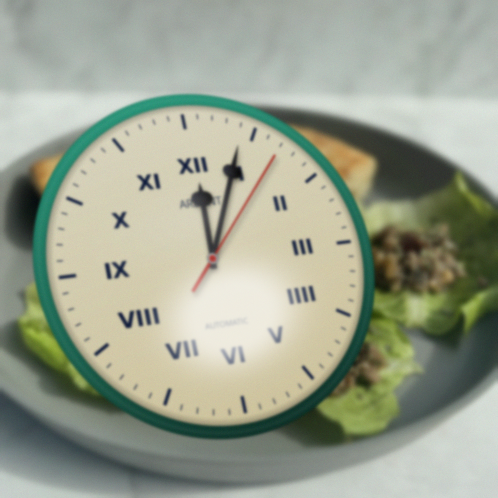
12:04:07
